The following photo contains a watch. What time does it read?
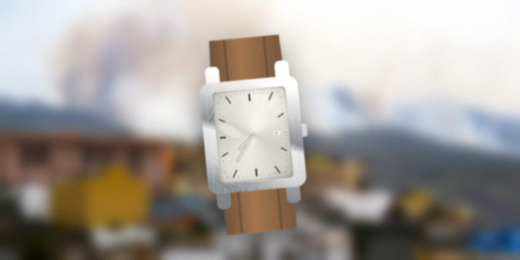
7:36
